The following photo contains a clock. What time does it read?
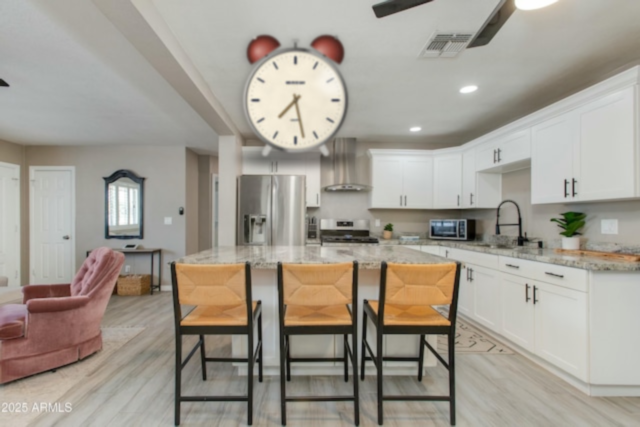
7:28
